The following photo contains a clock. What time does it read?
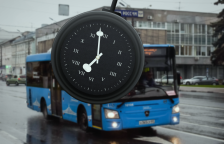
6:58
